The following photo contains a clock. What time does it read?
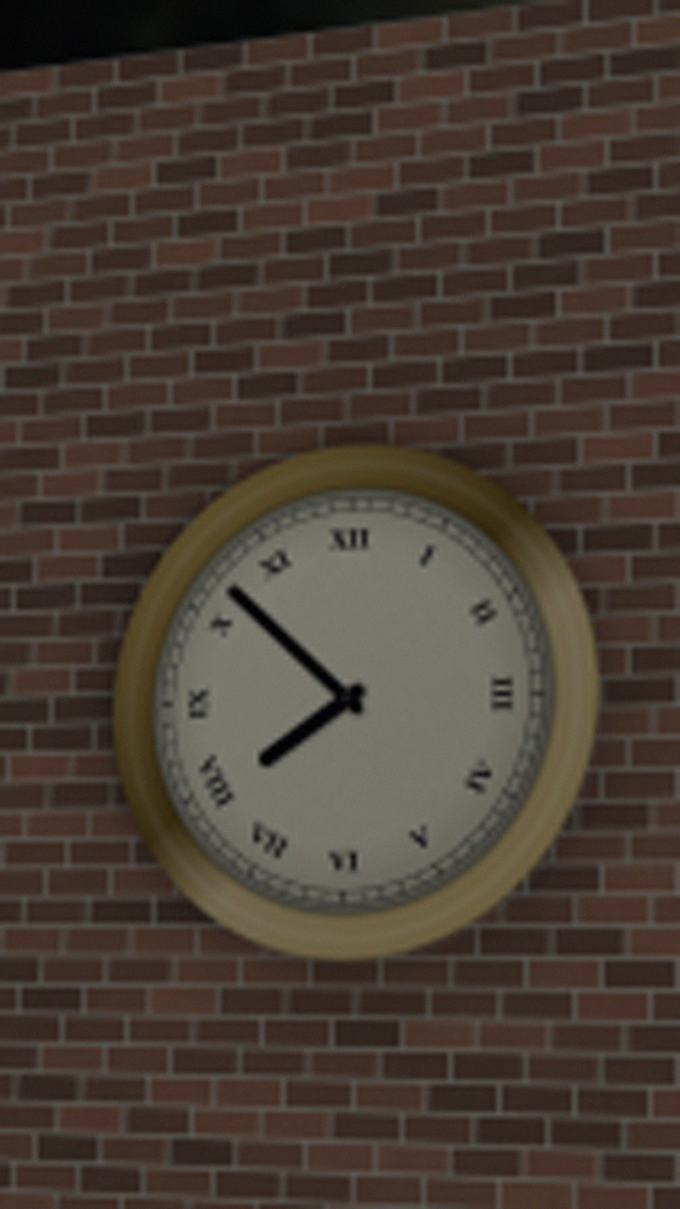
7:52
